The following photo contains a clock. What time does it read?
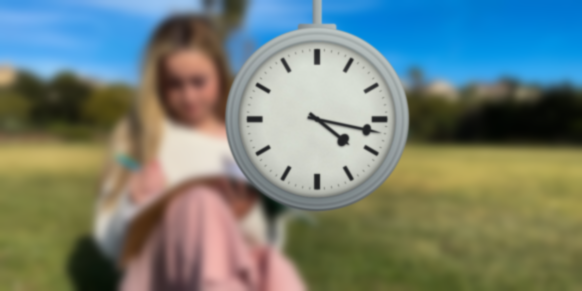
4:17
